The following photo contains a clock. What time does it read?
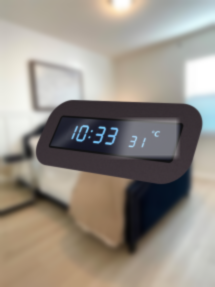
10:33
